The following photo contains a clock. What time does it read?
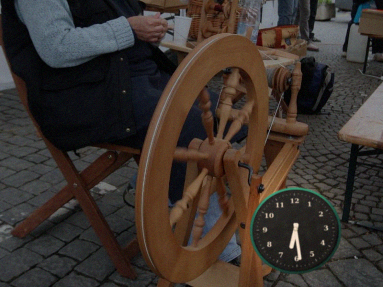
6:29
